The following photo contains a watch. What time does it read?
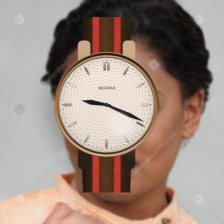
9:19
